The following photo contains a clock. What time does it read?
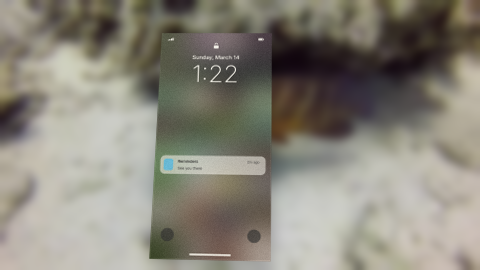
1:22
